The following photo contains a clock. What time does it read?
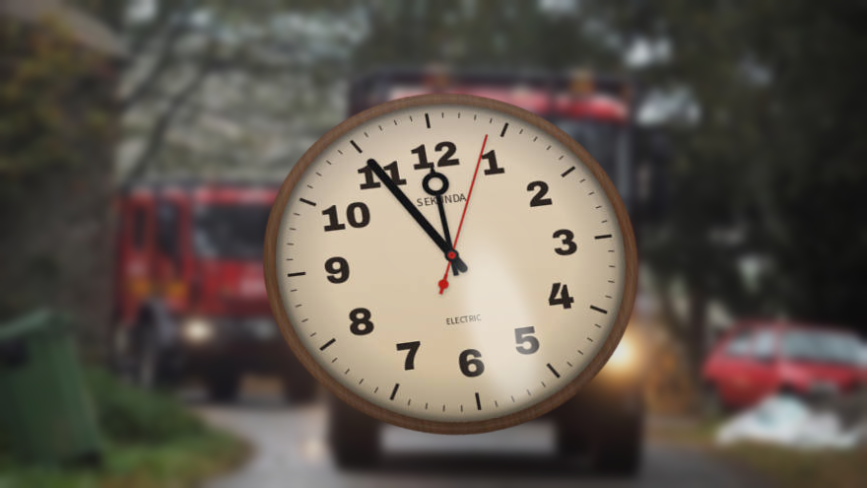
11:55:04
